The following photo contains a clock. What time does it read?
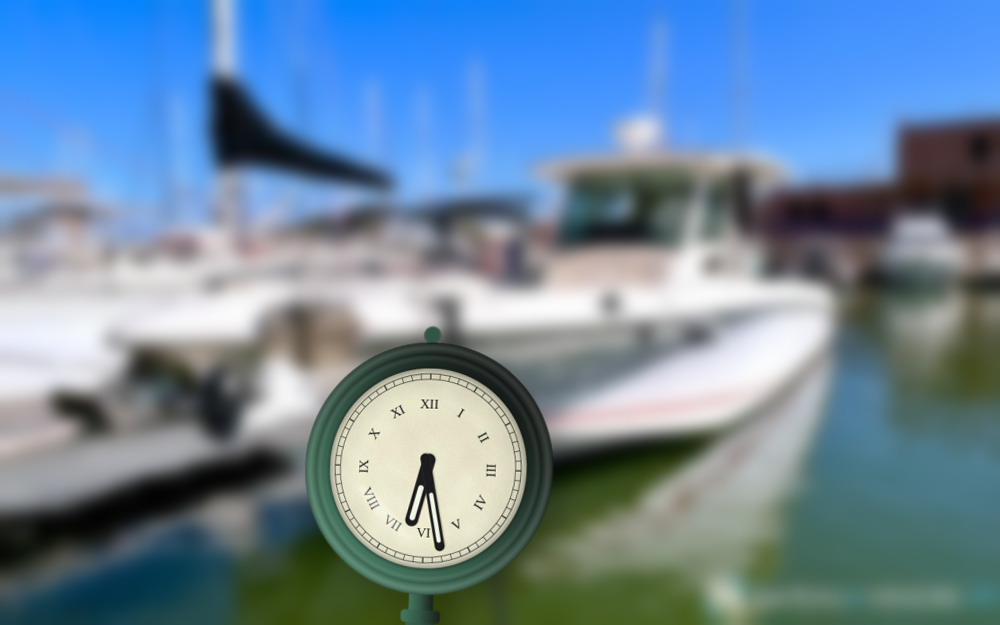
6:28
